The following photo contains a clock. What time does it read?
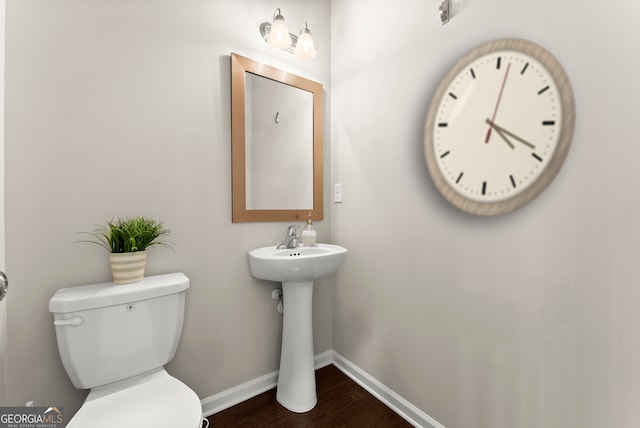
4:19:02
